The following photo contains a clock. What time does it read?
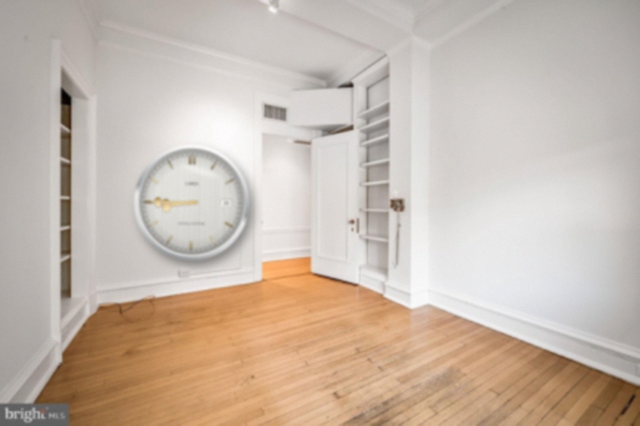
8:45
